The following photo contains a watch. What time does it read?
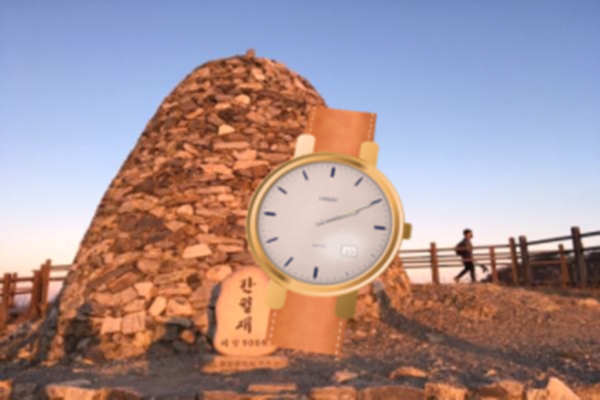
2:10
